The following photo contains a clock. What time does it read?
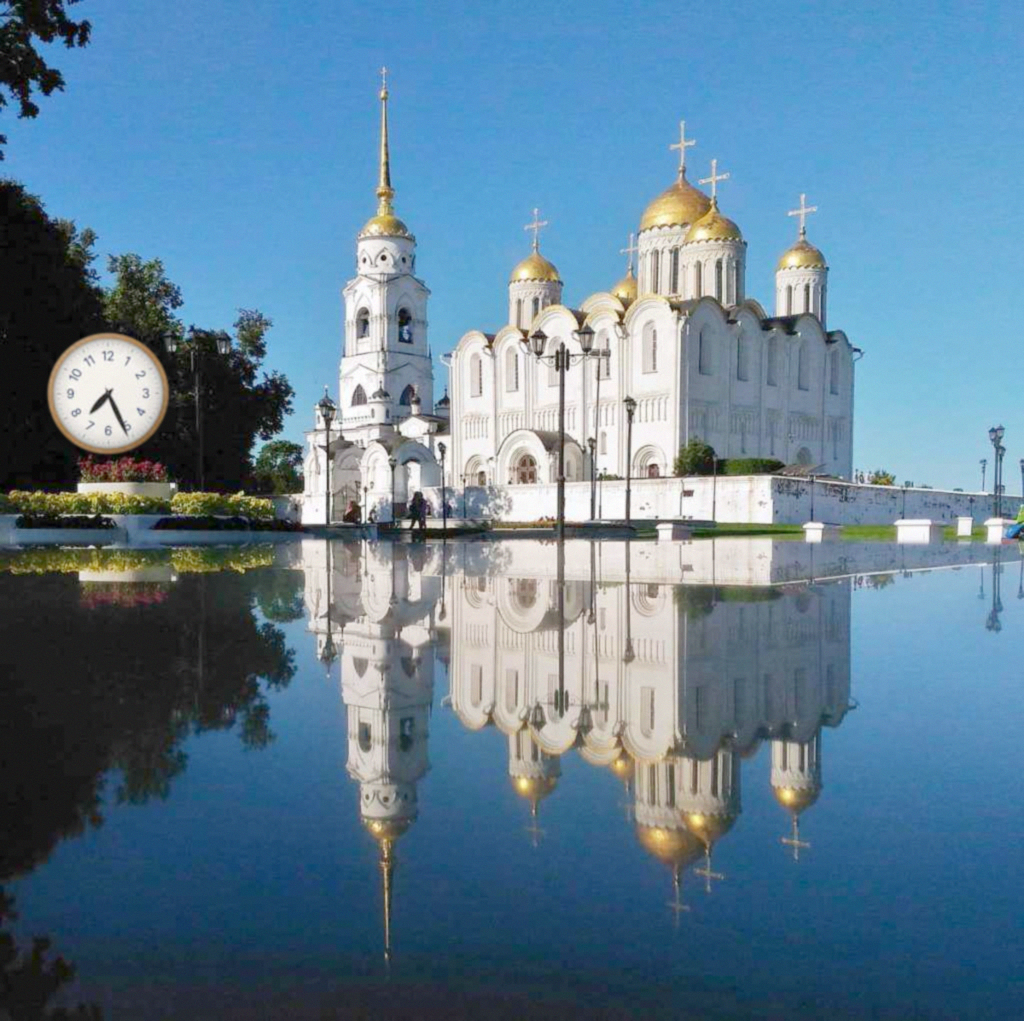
7:26
